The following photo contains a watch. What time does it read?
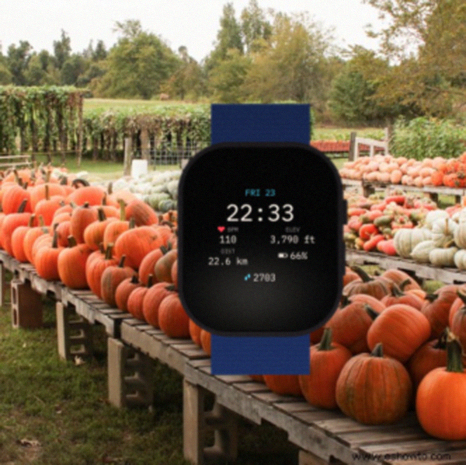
22:33
